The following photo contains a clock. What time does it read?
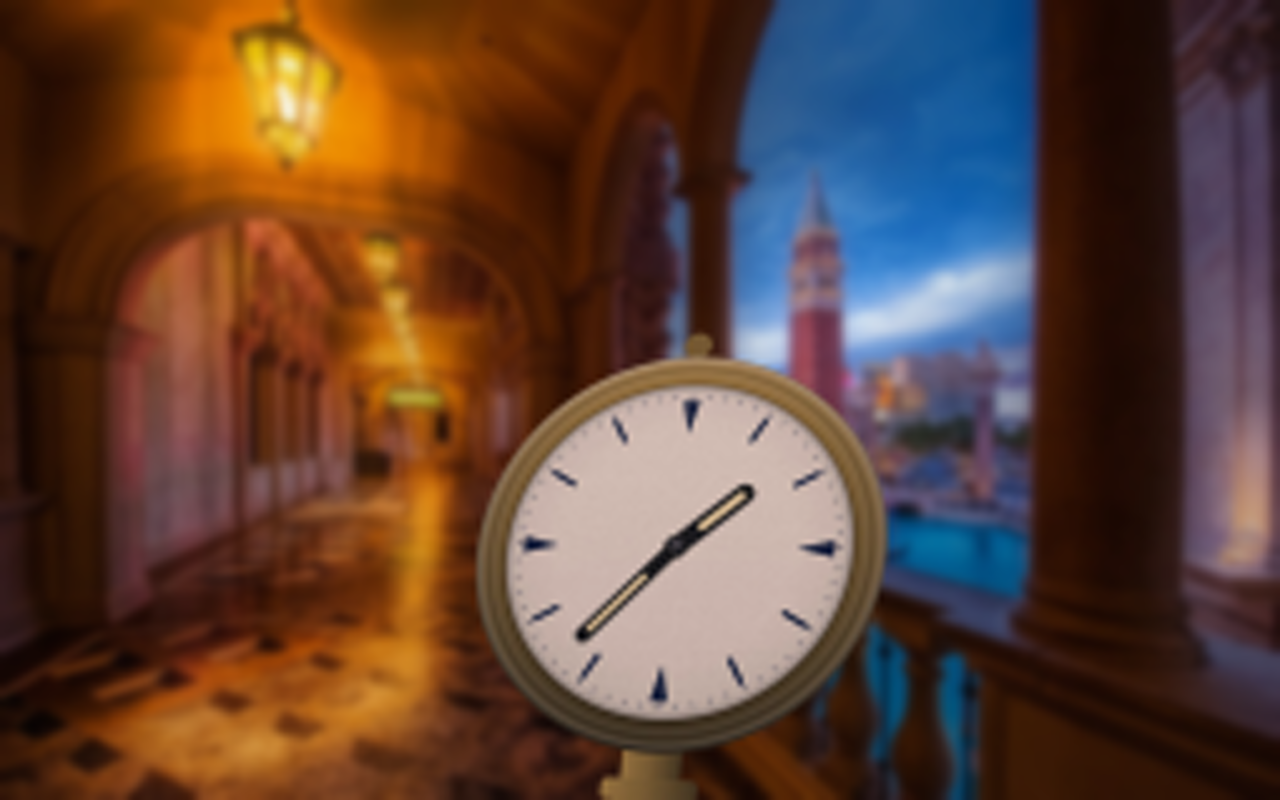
1:37
